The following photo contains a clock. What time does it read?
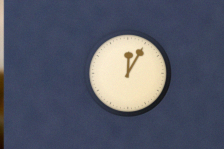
12:05
